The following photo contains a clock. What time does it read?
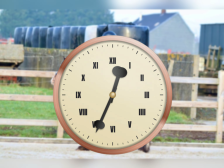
12:34
